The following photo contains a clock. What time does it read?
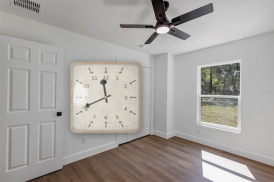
11:41
